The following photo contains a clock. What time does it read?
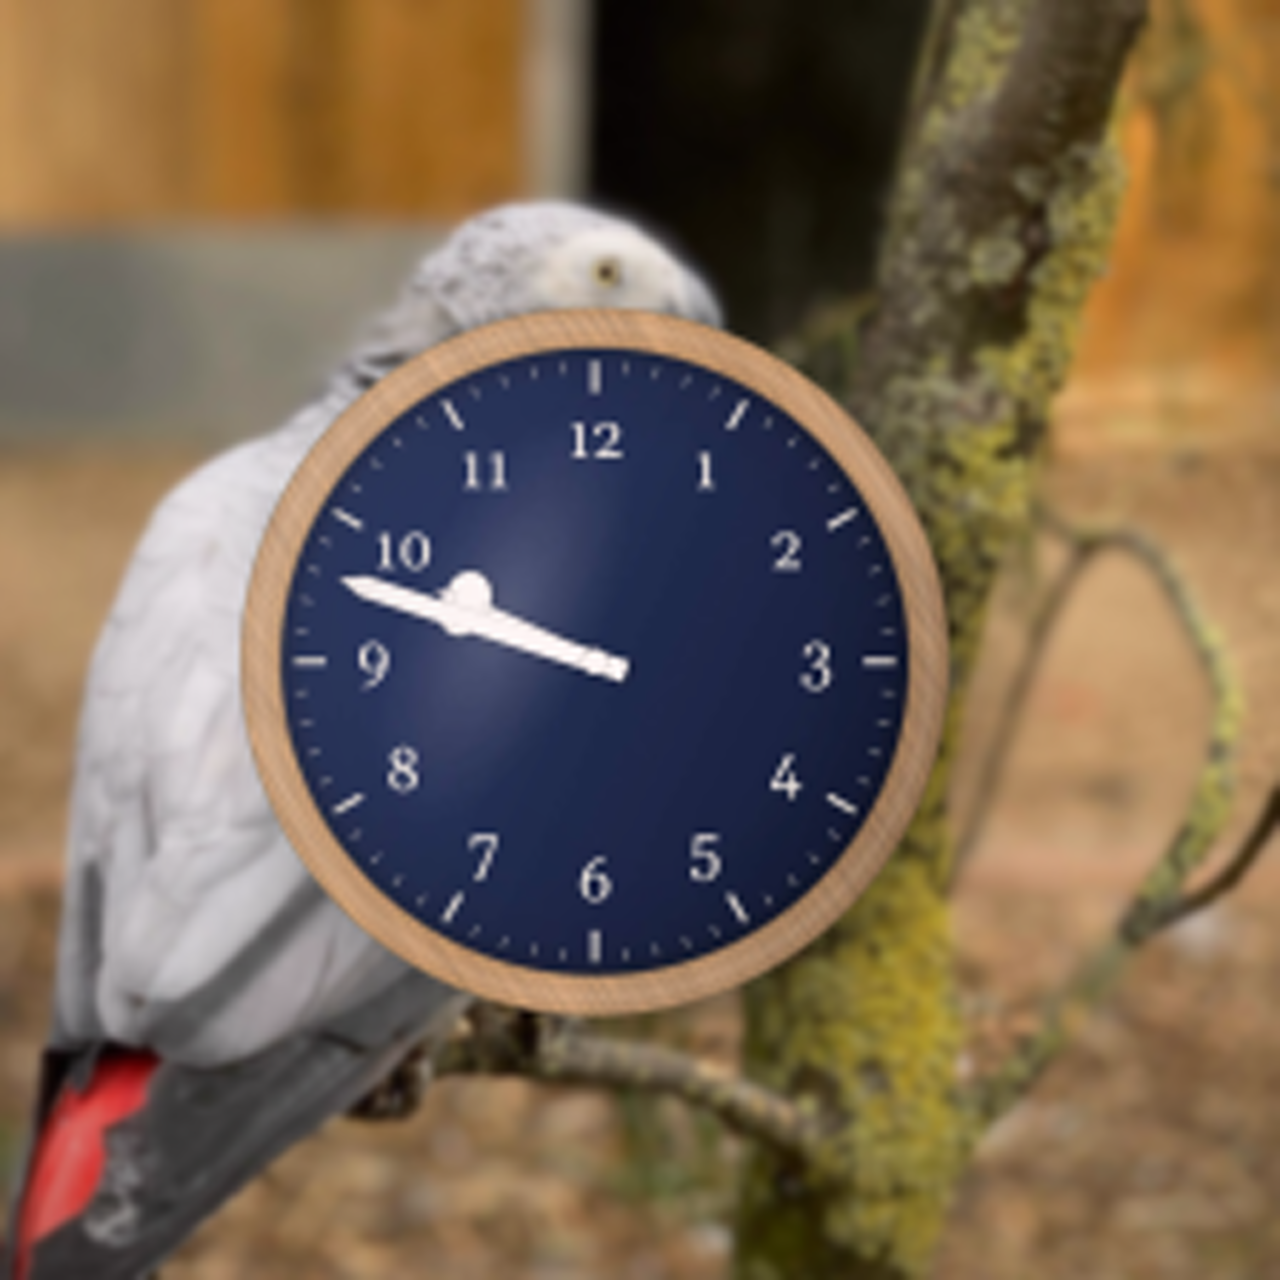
9:48
